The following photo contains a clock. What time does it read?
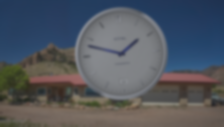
1:48
